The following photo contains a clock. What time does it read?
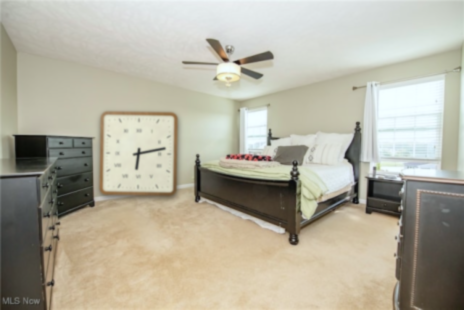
6:13
